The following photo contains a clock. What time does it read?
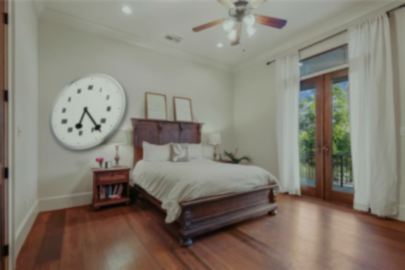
6:23
